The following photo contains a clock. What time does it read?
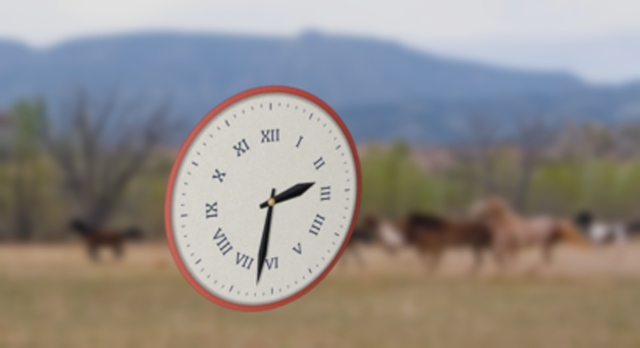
2:32
